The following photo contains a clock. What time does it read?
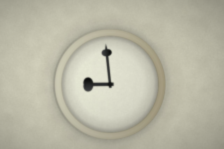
8:59
